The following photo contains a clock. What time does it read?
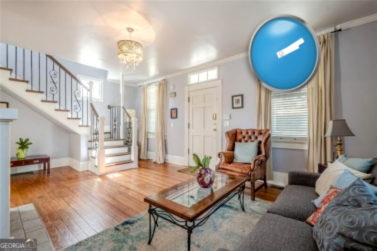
2:10
